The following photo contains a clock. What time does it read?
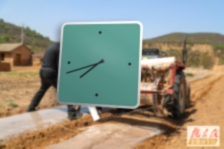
7:42
